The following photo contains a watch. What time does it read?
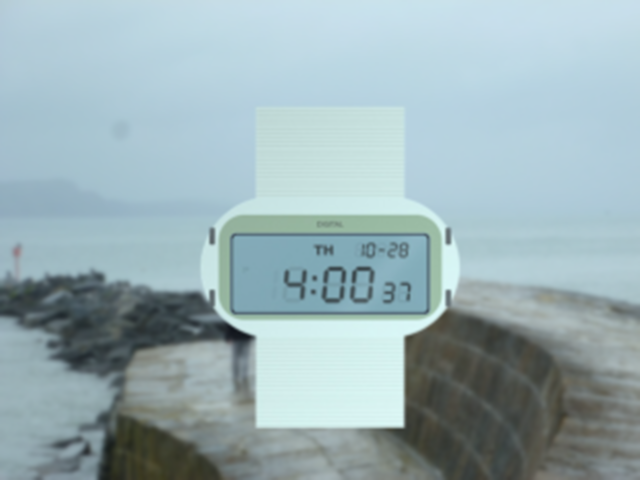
4:00:37
